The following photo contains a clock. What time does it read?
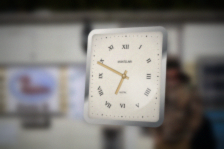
6:49
